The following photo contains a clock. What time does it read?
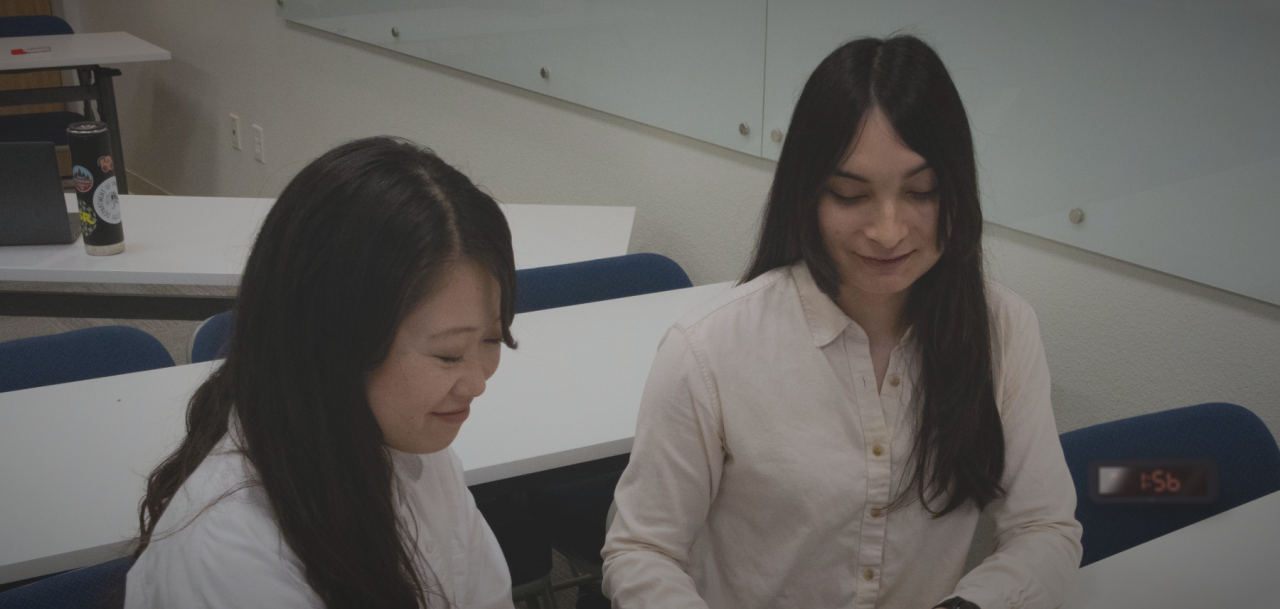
1:56
